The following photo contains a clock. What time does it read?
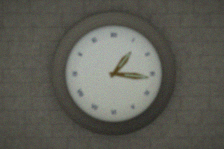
1:16
